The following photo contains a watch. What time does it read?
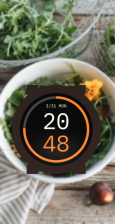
20:48
